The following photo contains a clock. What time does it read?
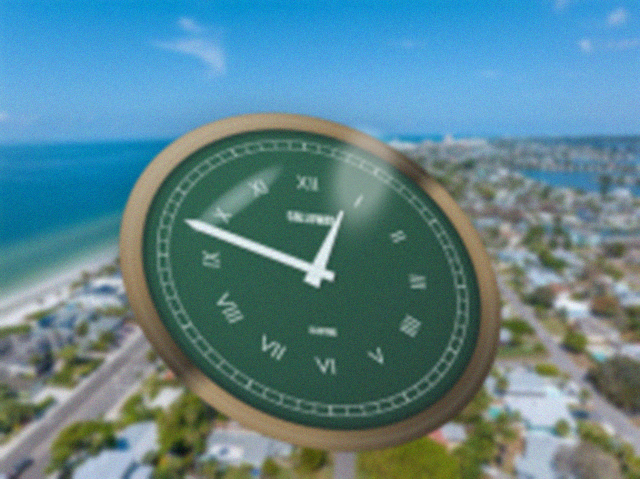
12:48
